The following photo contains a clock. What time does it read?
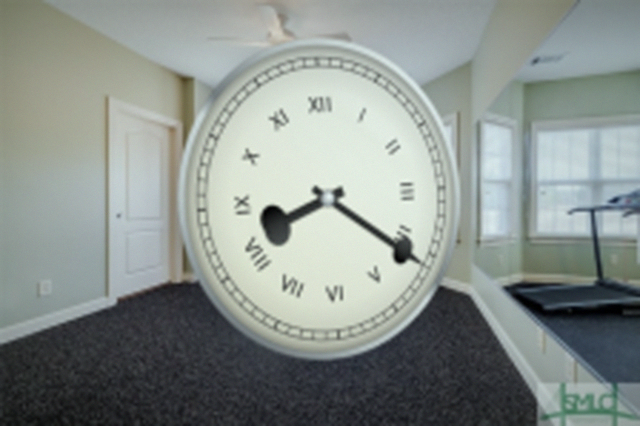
8:21
